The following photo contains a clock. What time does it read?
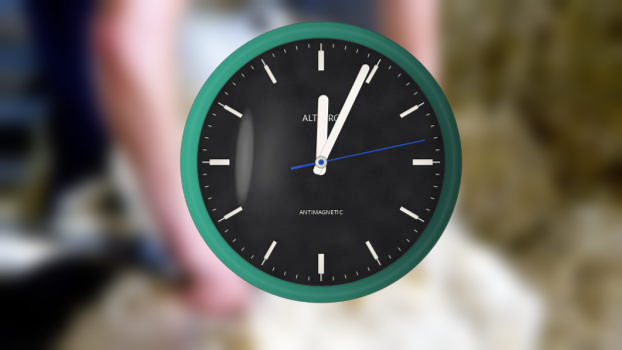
12:04:13
